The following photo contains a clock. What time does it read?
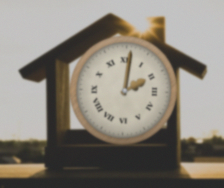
2:01
